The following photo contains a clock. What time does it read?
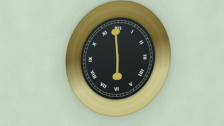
5:59
